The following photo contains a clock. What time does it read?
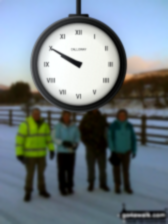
9:50
